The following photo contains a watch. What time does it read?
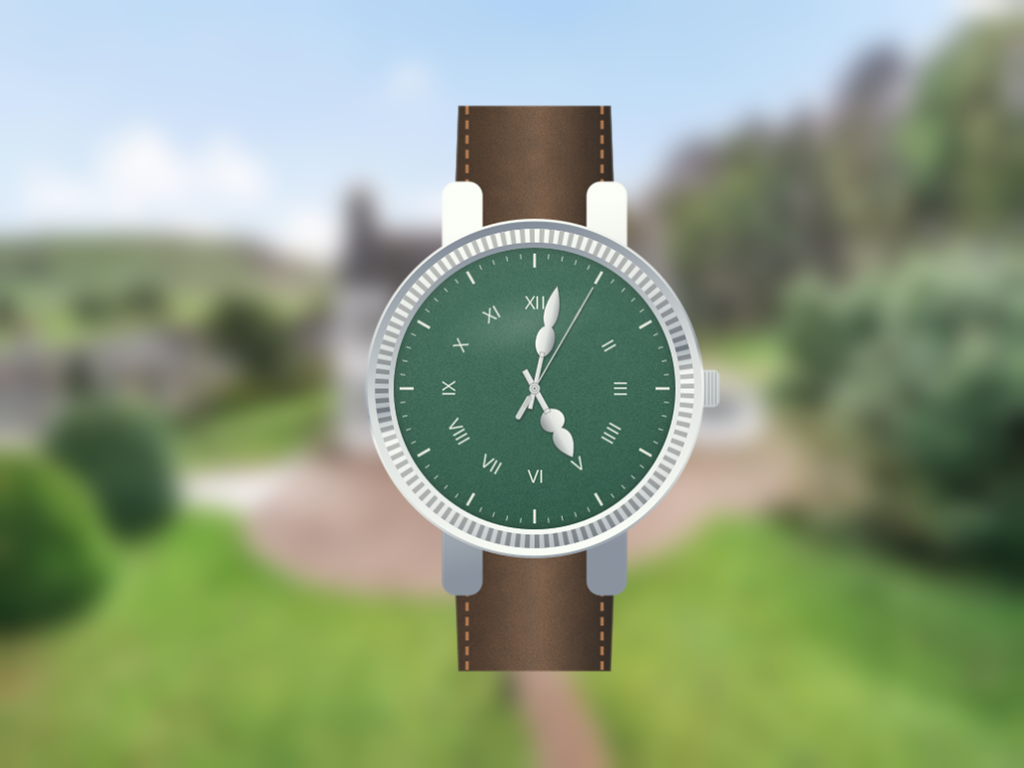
5:02:05
